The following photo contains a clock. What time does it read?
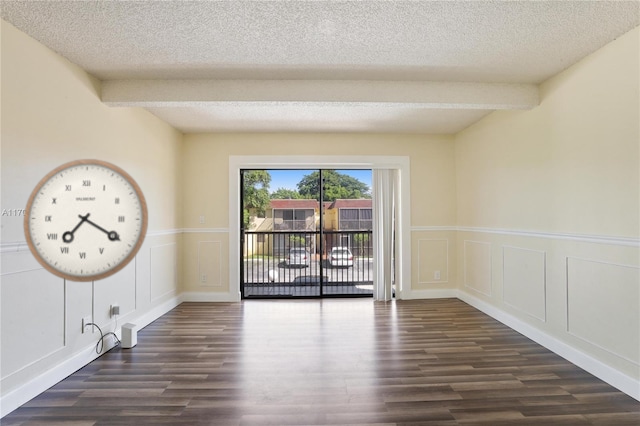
7:20
